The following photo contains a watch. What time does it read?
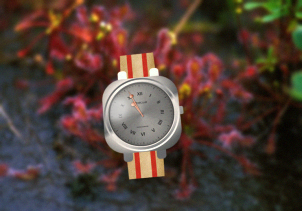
10:56
